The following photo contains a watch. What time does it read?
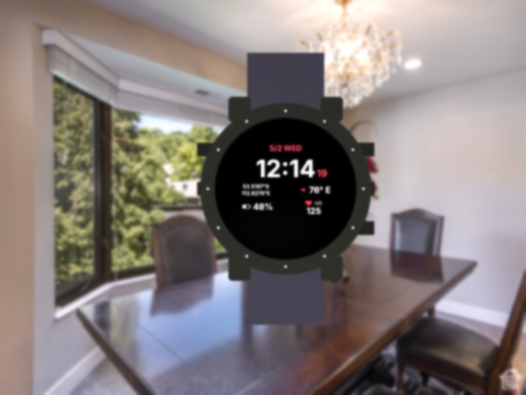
12:14
